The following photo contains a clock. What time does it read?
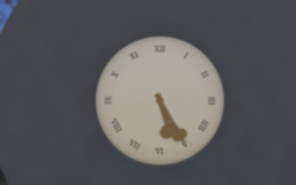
5:25
